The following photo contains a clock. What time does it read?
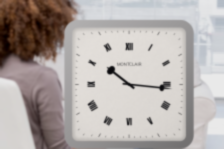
10:16
